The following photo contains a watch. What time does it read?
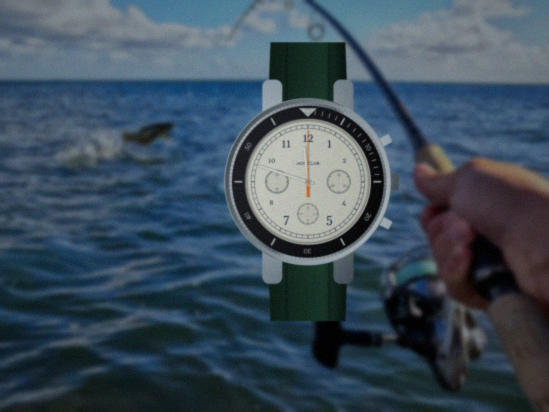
11:48
